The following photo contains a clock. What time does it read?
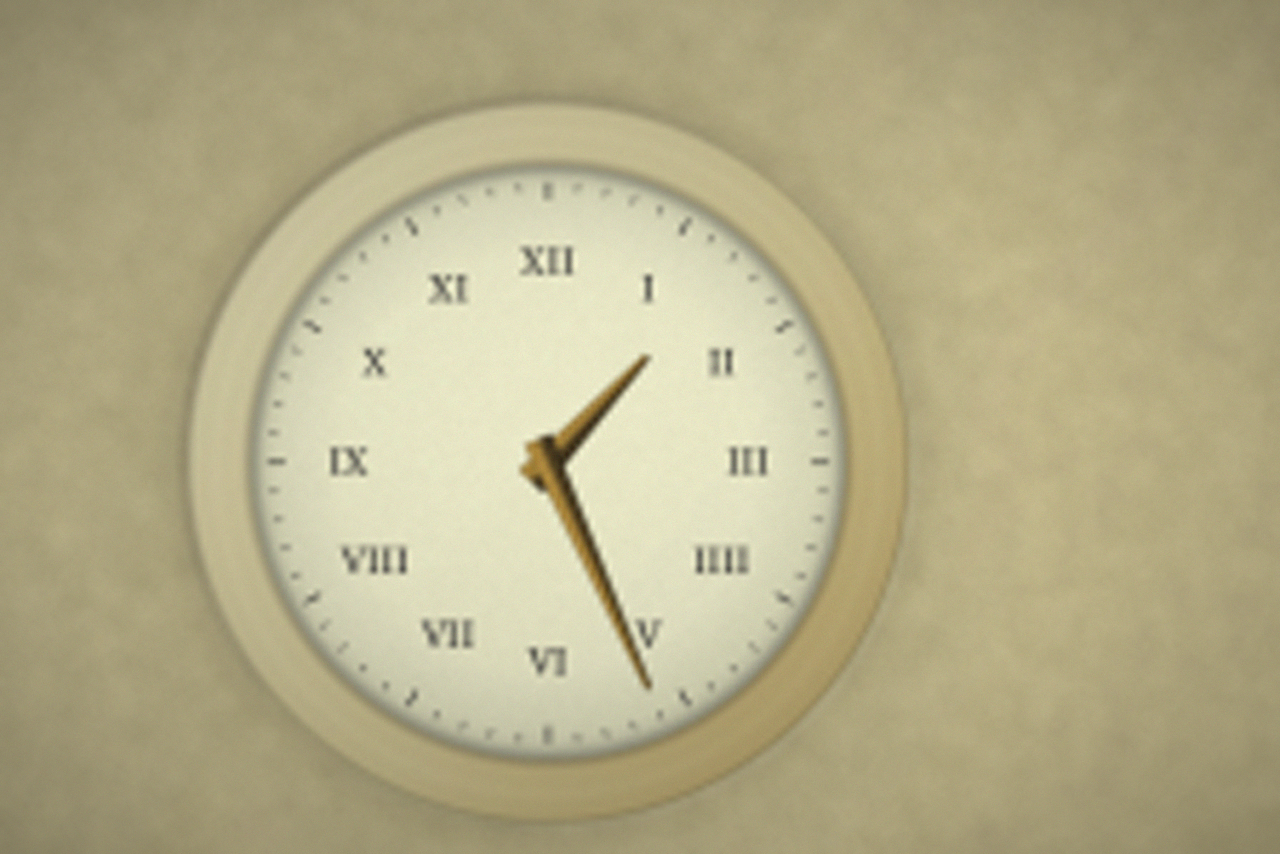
1:26
